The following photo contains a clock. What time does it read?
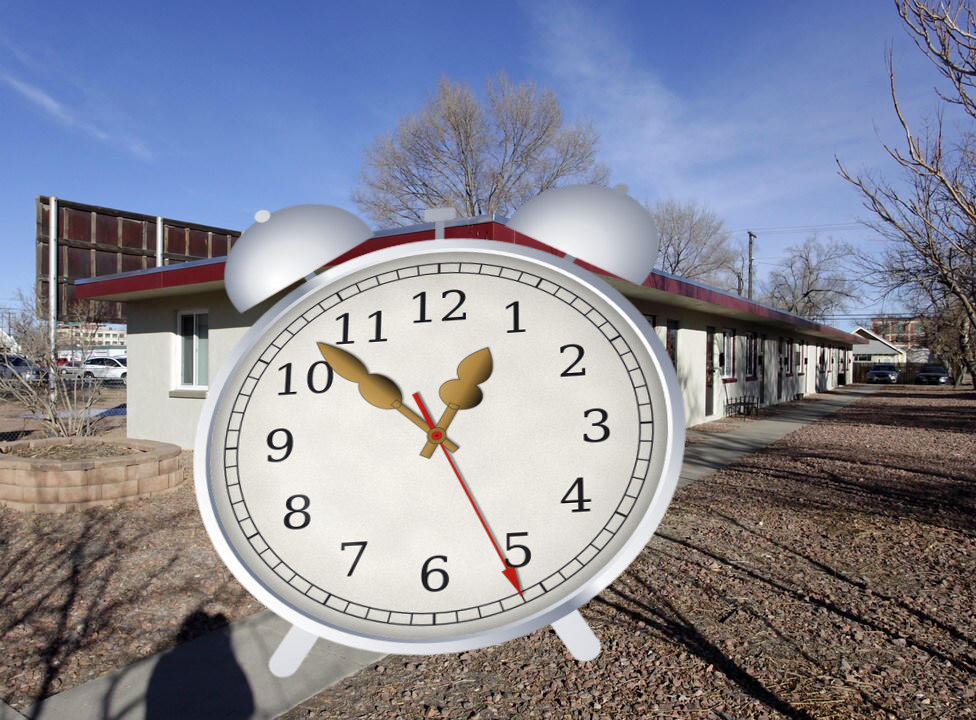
12:52:26
